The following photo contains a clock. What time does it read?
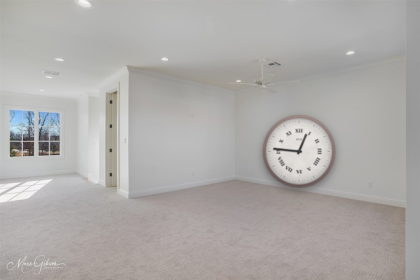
12:46
